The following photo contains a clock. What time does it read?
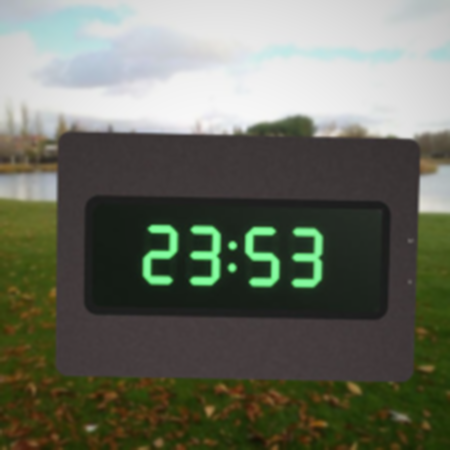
23:53
